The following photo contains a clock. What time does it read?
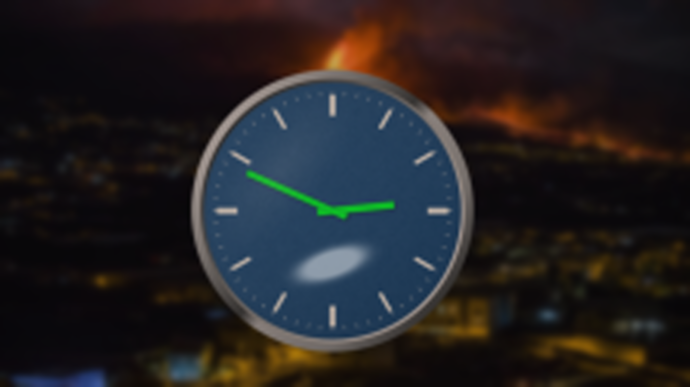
2:49
